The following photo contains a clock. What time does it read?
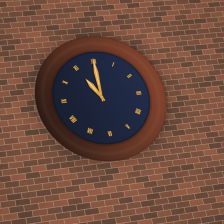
11:00
